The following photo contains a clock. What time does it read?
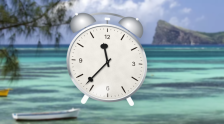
11:37
